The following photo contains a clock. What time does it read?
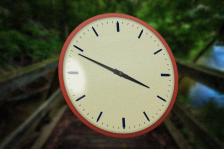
3:49
